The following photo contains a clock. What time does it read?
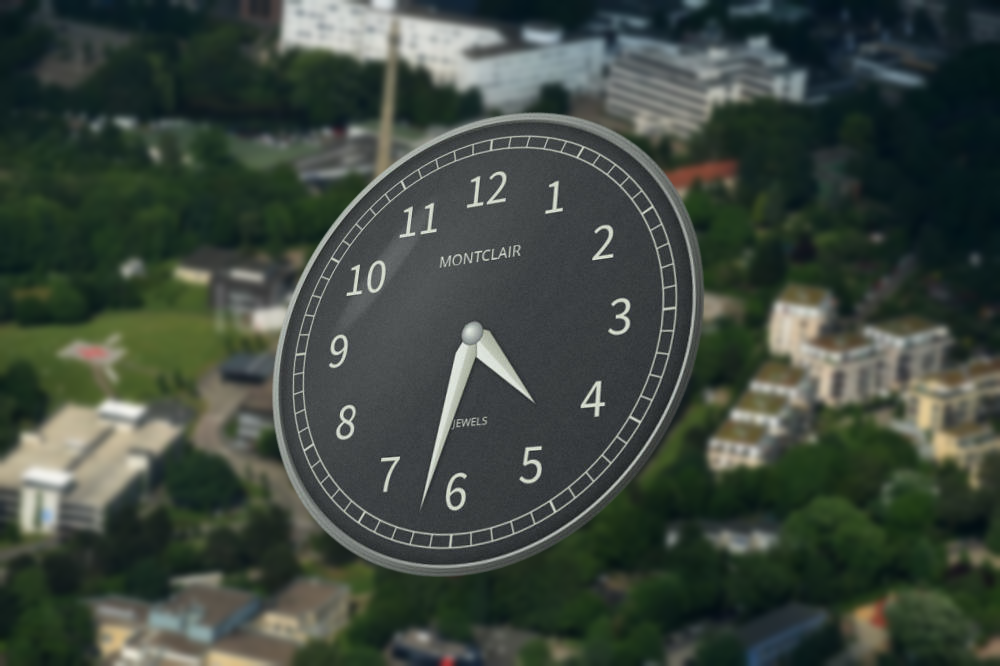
4:32
